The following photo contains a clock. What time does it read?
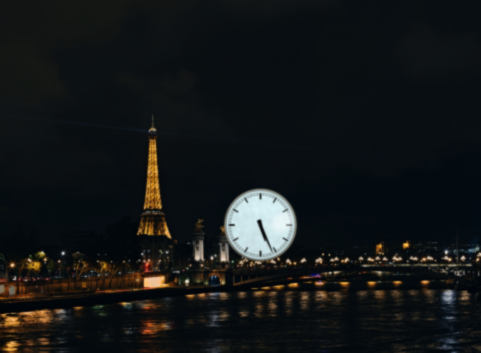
5:26
